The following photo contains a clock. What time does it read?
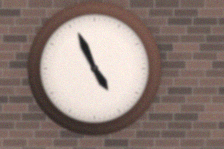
4:56
